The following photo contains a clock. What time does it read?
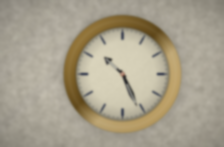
10:26
